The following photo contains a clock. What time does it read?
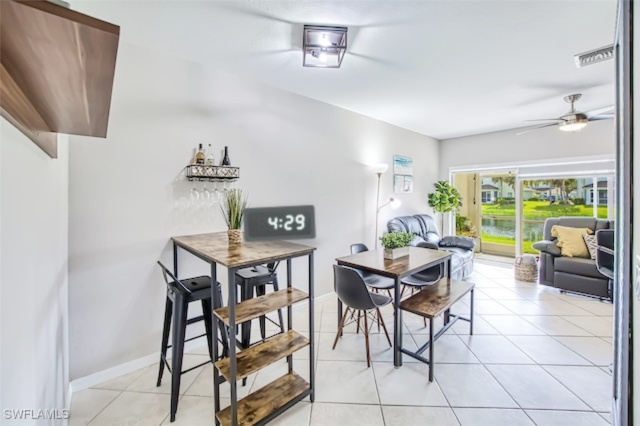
4:29
